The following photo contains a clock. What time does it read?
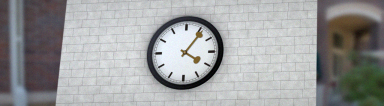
4:06
